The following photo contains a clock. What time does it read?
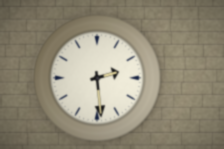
2:29
